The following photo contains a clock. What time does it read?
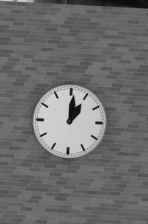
1:01
